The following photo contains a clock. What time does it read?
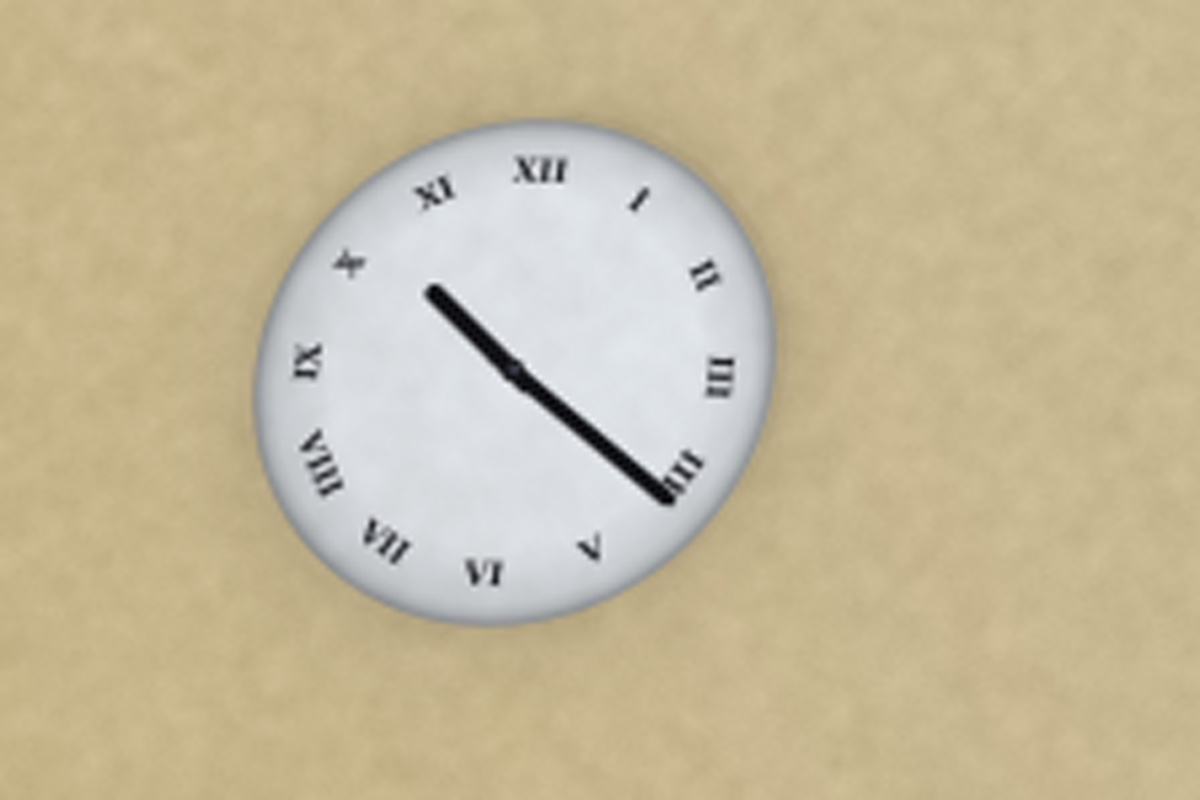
10:21
